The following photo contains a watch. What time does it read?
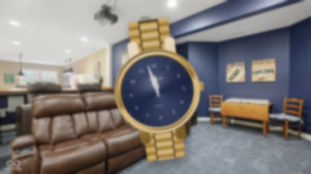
11:58
